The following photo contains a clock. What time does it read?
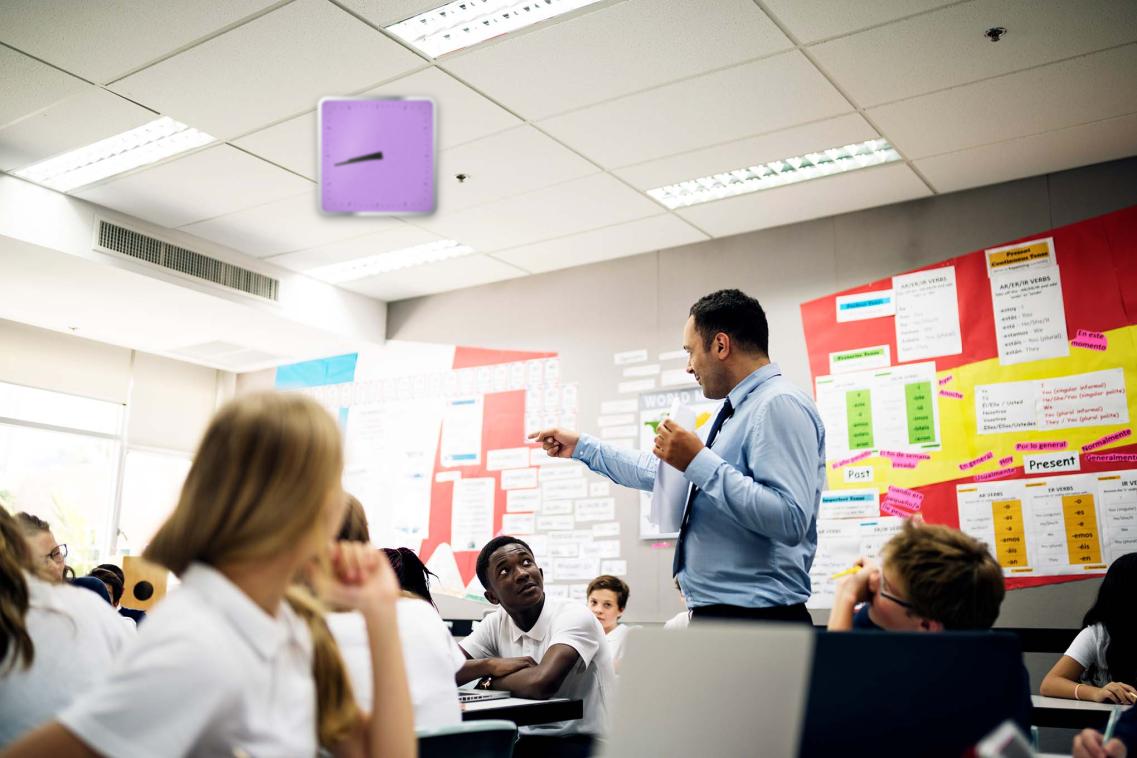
8:43
